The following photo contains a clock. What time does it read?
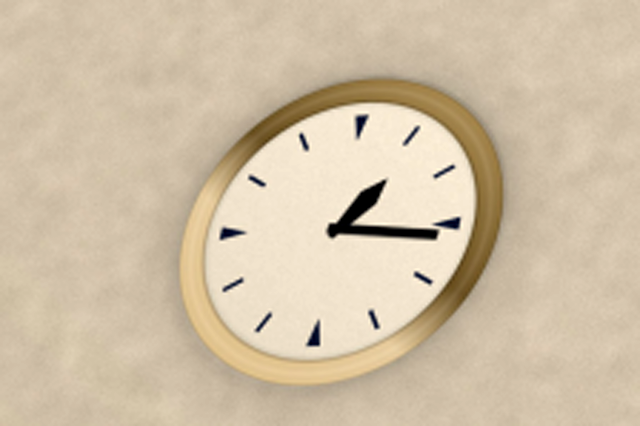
1:16
